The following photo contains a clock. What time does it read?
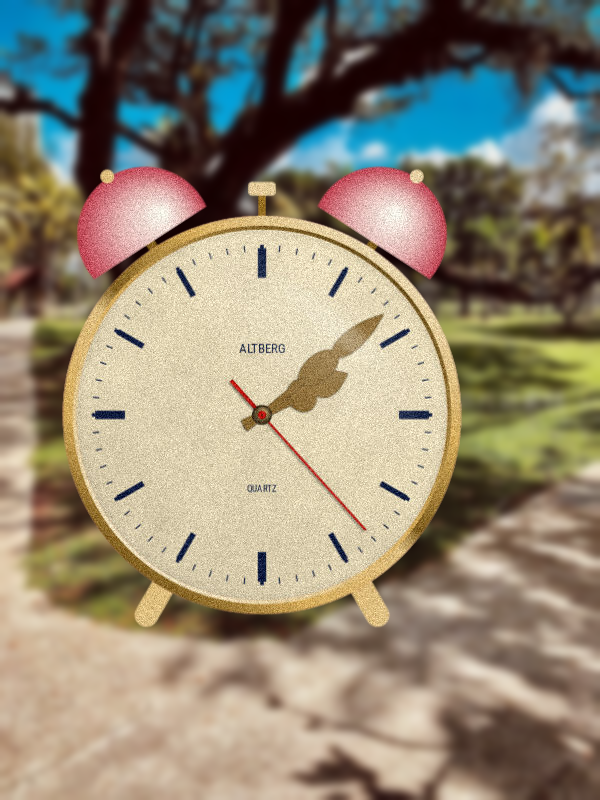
2:08:23
